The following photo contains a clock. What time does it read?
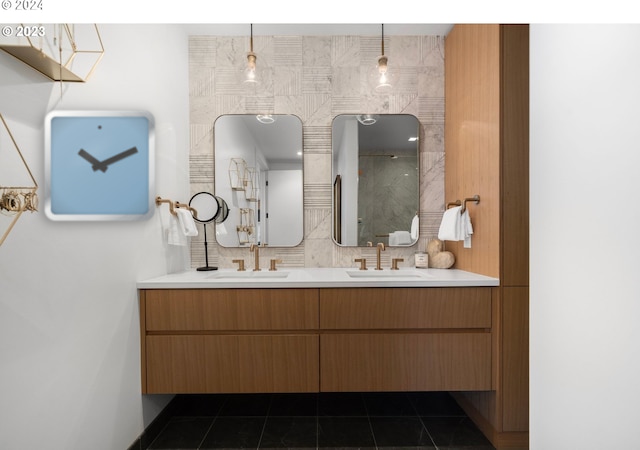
10:11
